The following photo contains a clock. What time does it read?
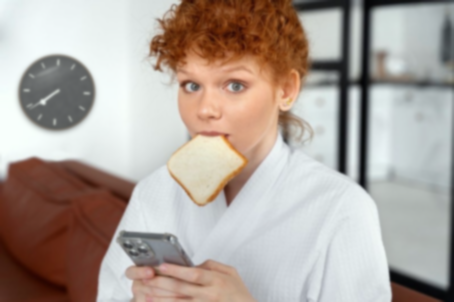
7:39
